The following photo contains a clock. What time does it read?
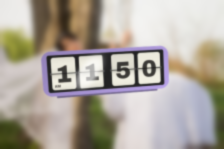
11:50
